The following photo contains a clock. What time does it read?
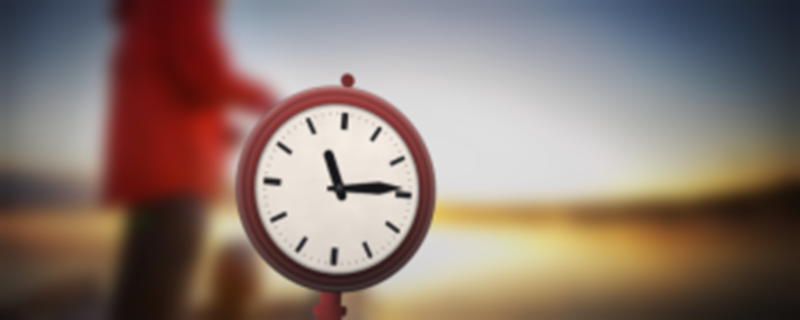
11:14
